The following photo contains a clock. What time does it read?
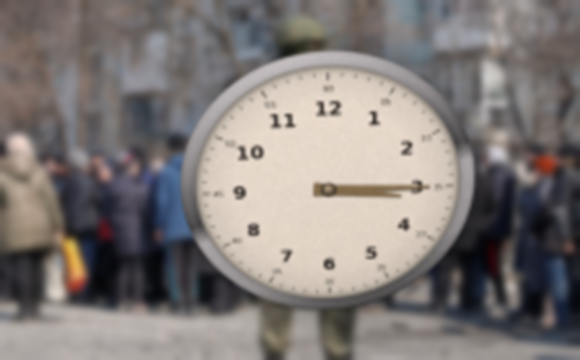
3:15
